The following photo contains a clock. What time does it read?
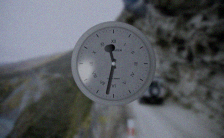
11:32
